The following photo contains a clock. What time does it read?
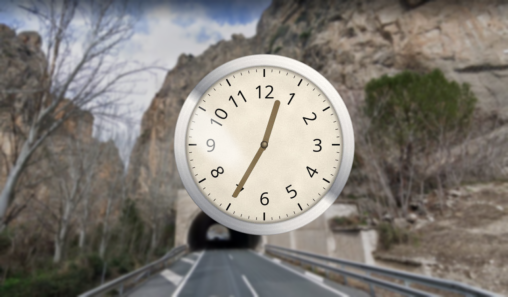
12:35
